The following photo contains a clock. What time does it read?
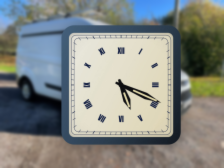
5:19
